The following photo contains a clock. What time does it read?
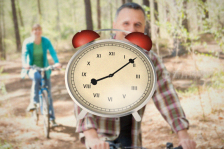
8:08
